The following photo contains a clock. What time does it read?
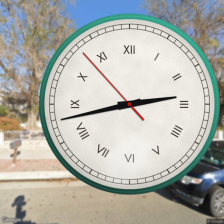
2:42:53
